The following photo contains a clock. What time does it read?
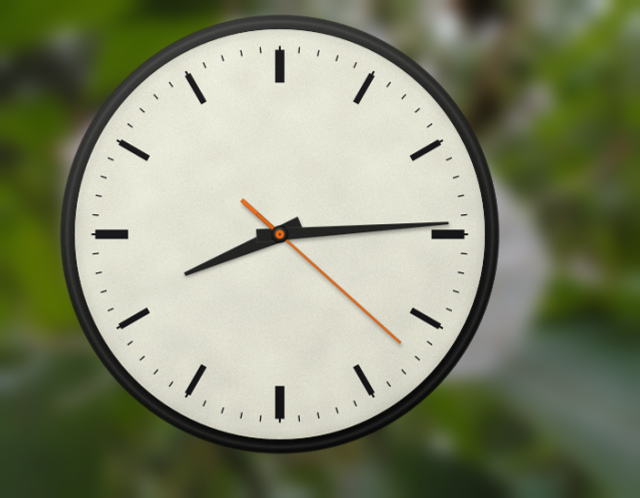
8:14:22
